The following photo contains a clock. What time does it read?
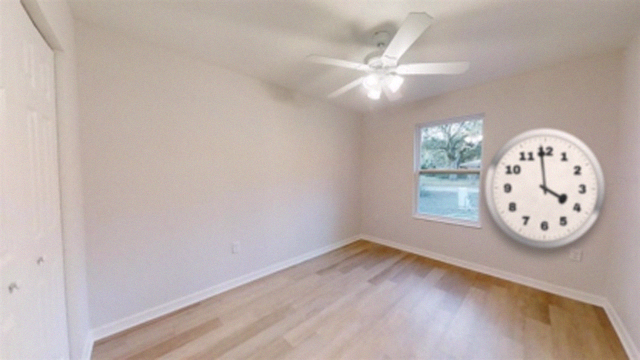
3:59
